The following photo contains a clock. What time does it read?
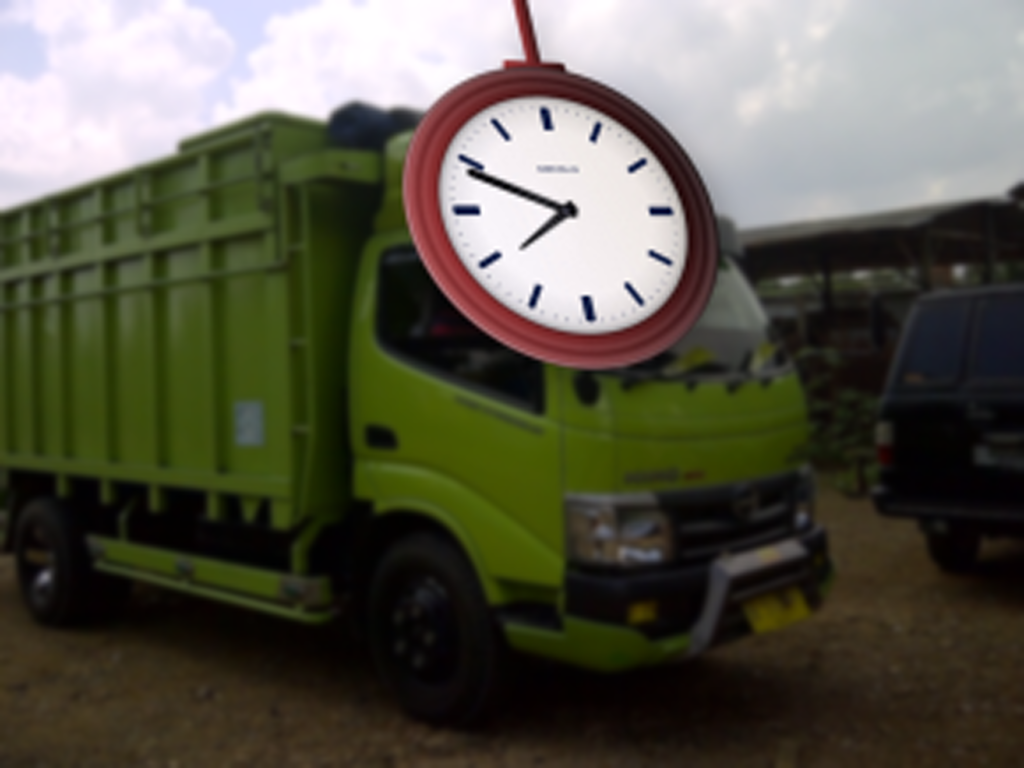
7:49
